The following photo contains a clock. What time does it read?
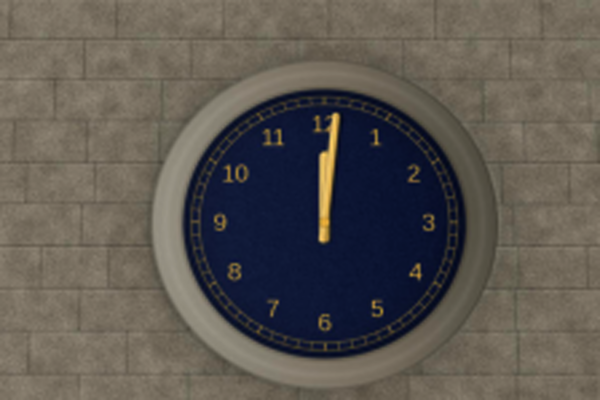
12:01
